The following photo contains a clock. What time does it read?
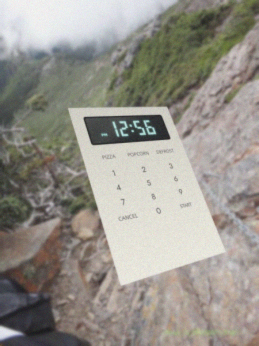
12:56
